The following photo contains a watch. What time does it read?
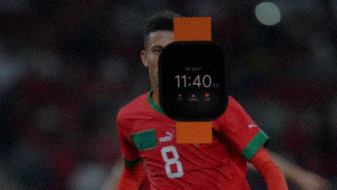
11:40
